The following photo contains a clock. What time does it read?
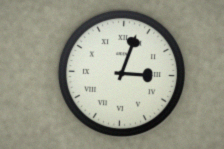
3:03
